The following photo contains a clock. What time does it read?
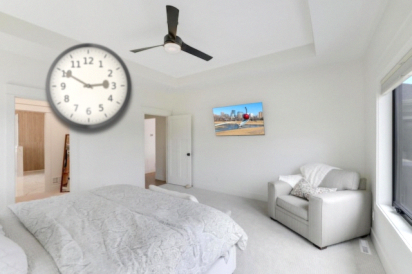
2:50
